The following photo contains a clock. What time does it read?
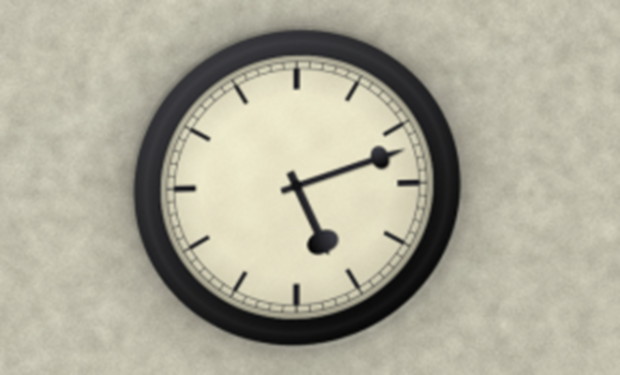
5:12
